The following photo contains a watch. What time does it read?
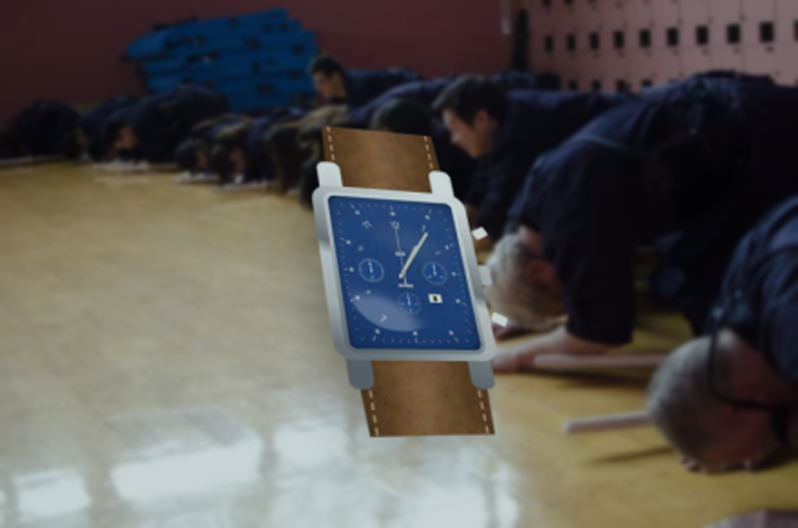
1:06
